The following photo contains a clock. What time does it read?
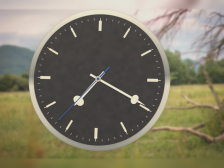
7:19:37
